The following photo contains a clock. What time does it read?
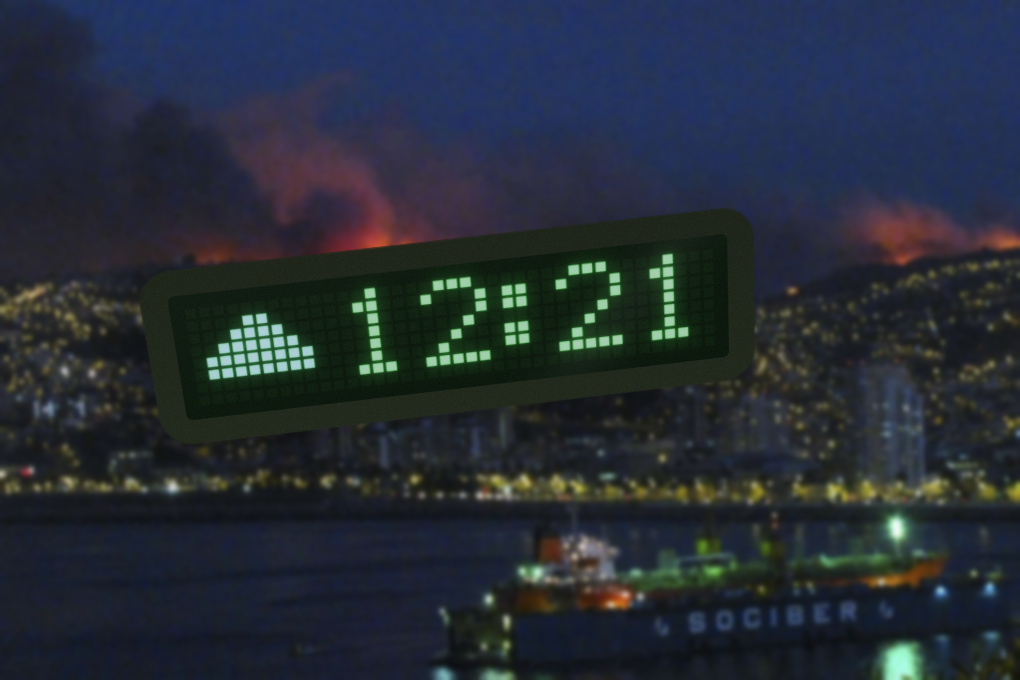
12:21
